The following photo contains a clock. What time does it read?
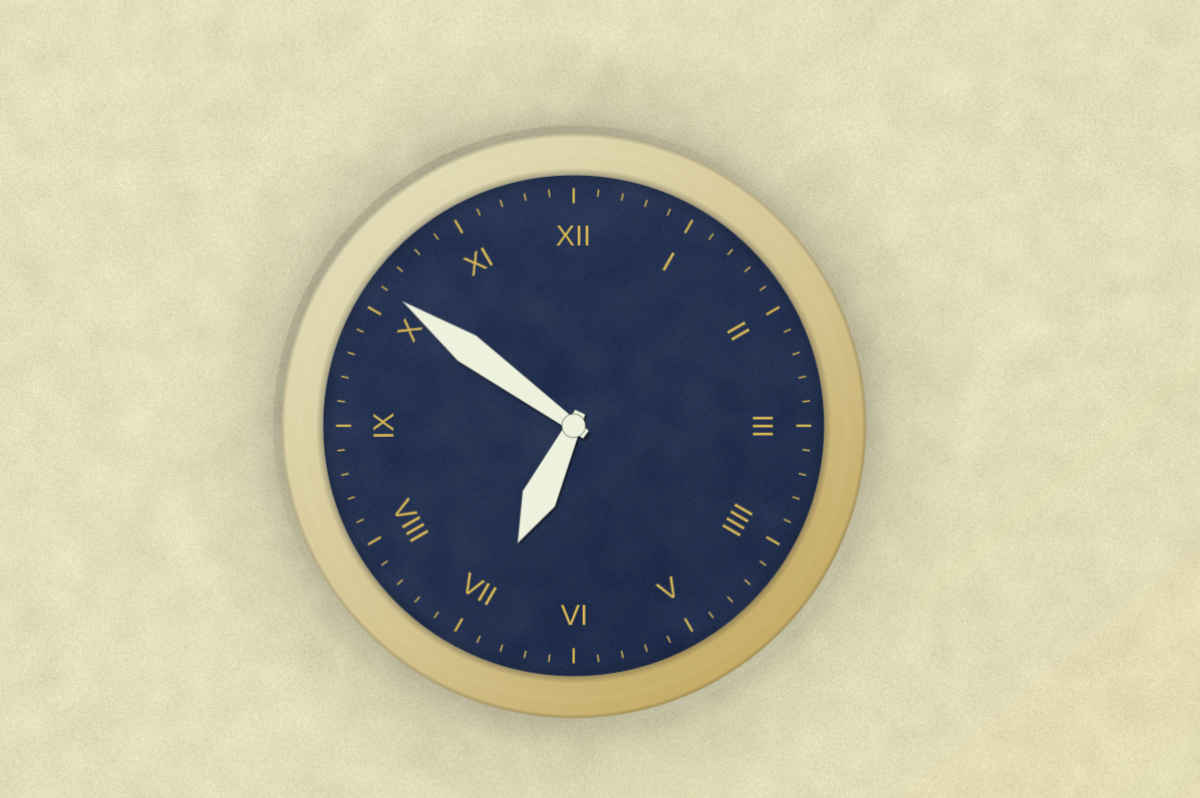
6:51
